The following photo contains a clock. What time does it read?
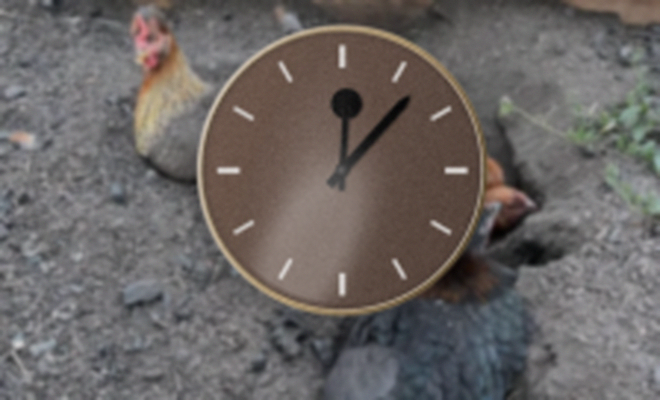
12:07
